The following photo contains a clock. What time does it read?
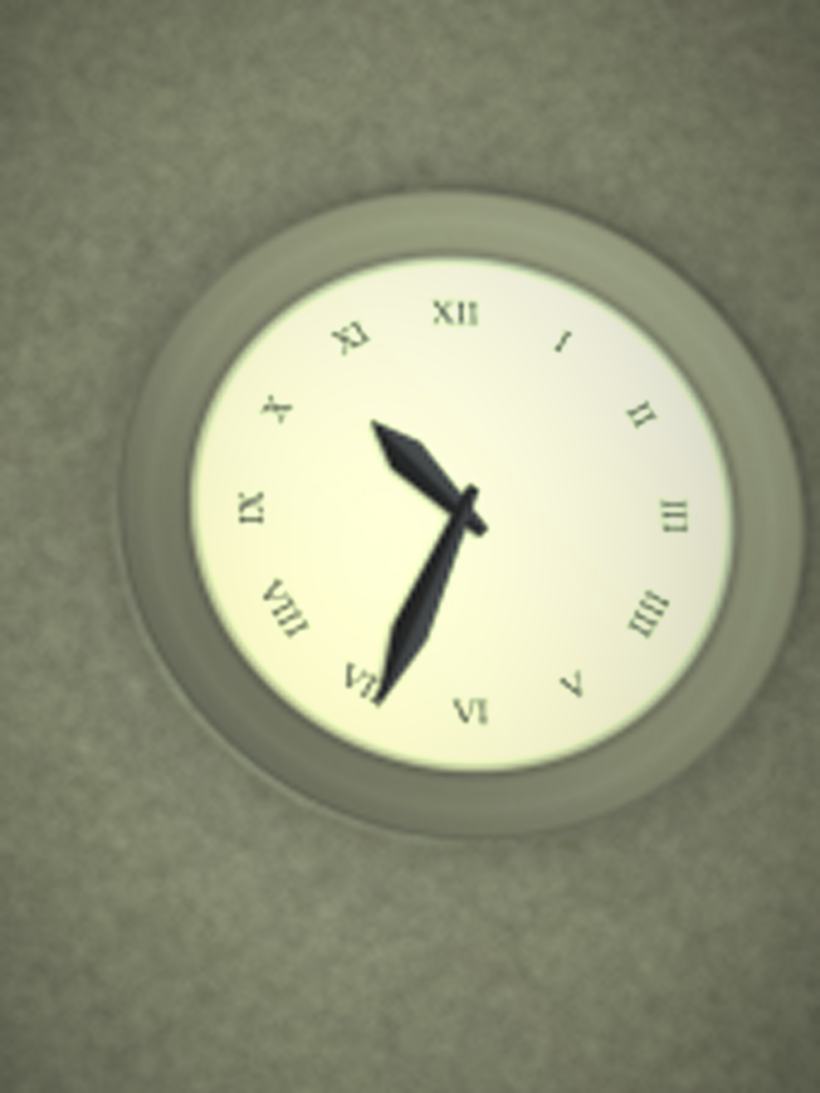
10:34
